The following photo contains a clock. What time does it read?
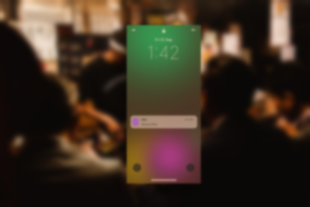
1:42
